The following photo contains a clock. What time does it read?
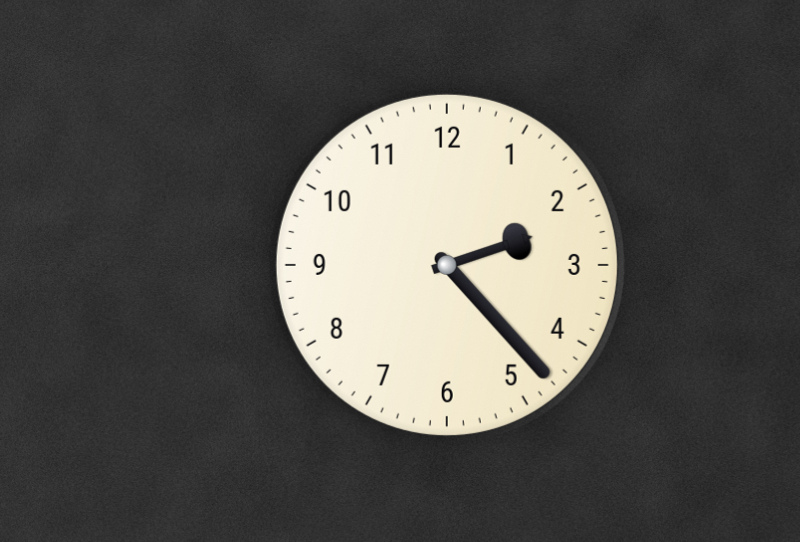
2:23
